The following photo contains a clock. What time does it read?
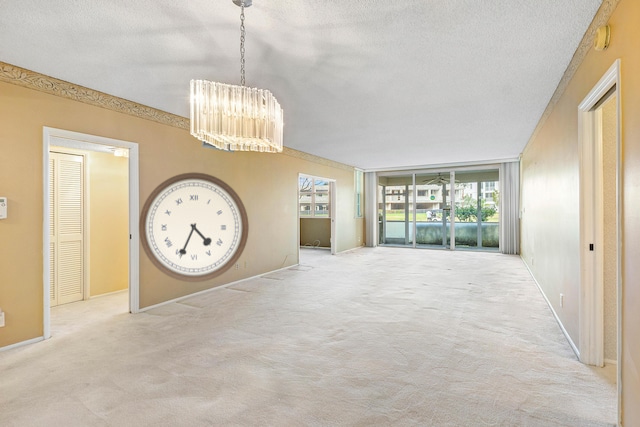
4:34
